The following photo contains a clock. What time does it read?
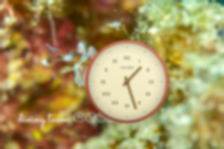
1:27
